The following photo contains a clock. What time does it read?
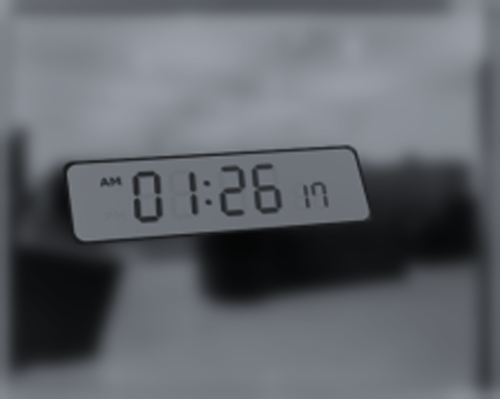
1:26:17
